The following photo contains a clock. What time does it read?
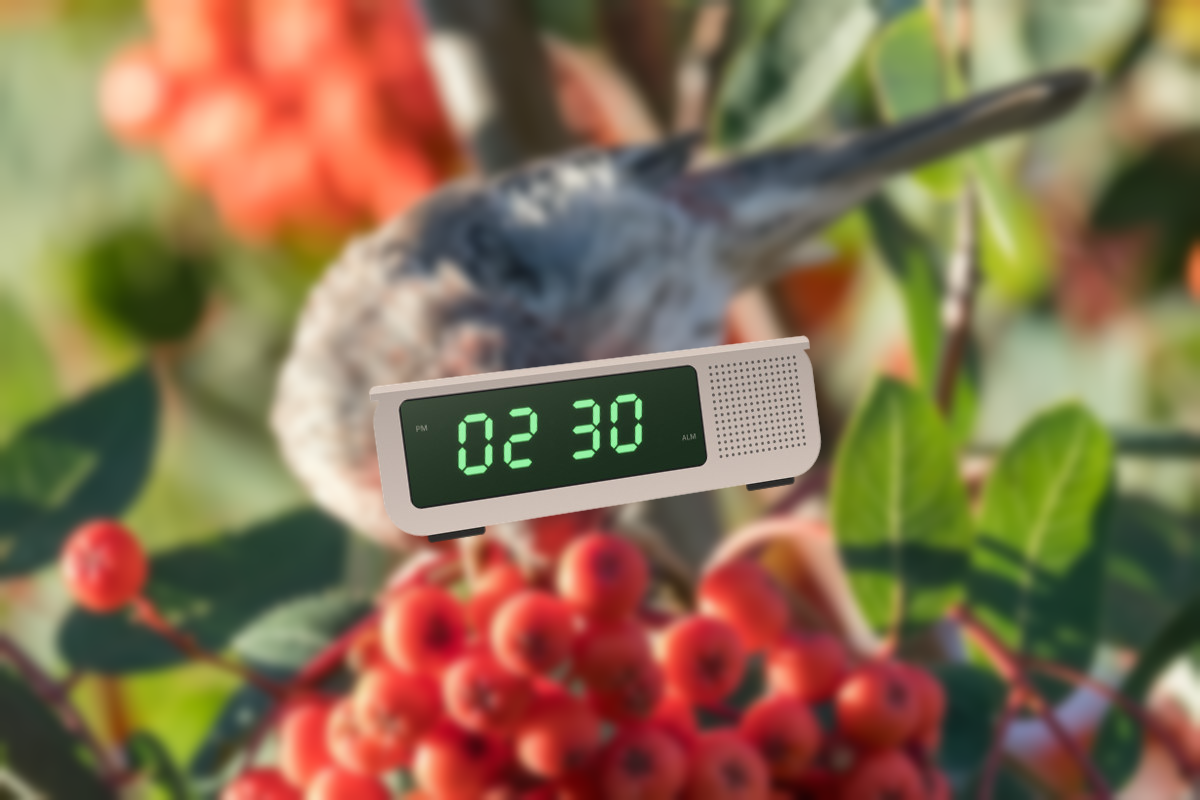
2:30
